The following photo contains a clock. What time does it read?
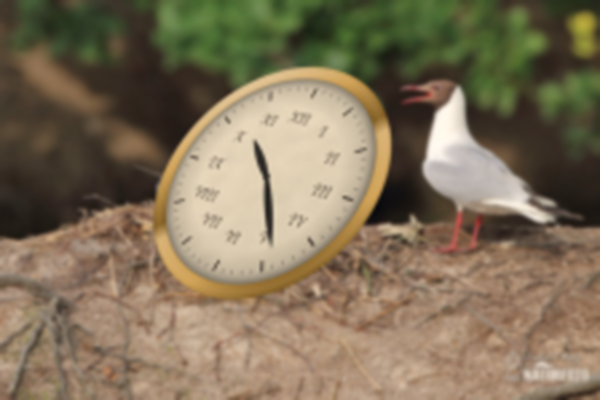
10:24
